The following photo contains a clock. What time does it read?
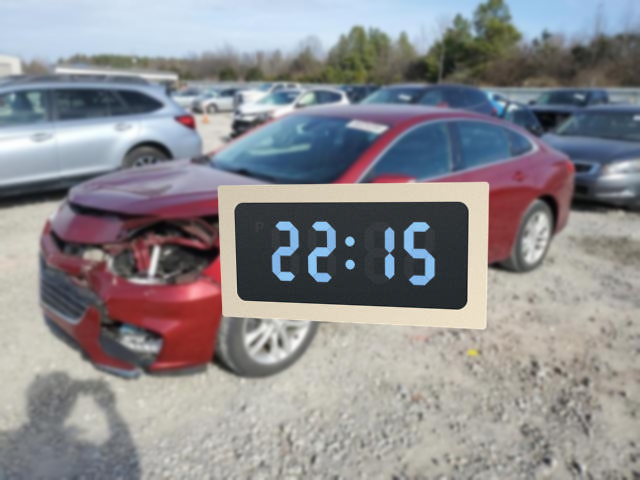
22:15
